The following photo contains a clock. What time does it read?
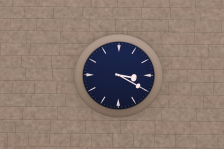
3:20
